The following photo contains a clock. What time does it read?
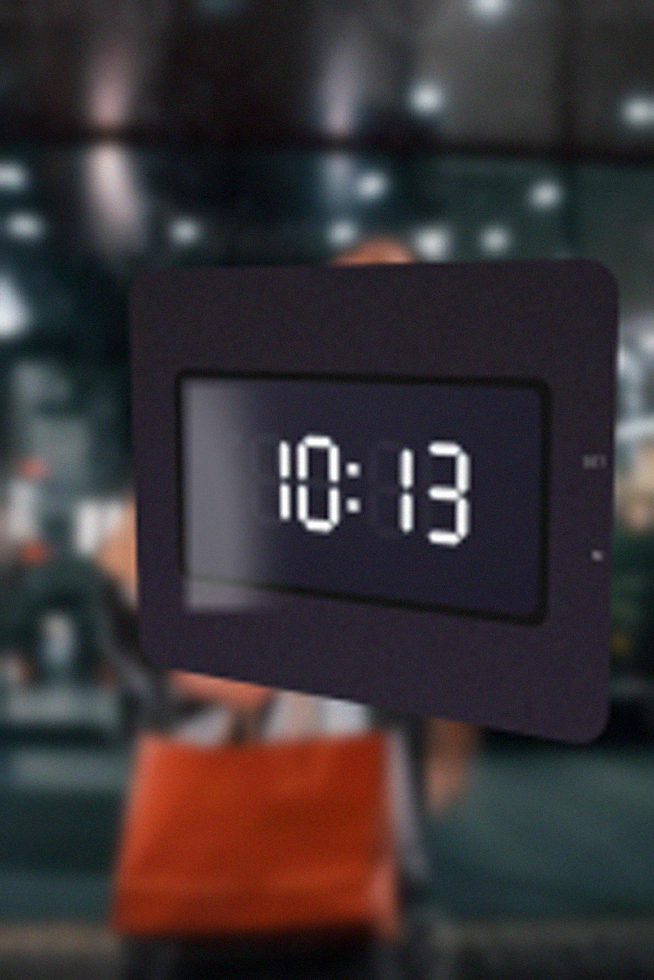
10:13
